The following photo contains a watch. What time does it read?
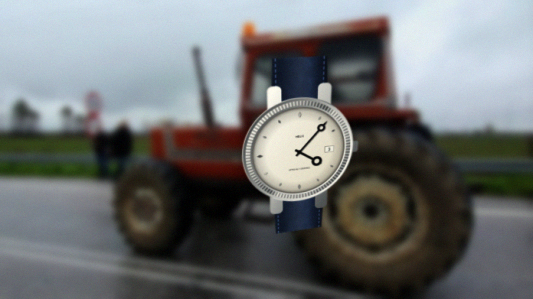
4:07
